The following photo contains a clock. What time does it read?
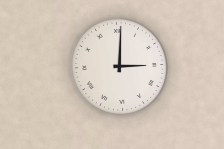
3:01
